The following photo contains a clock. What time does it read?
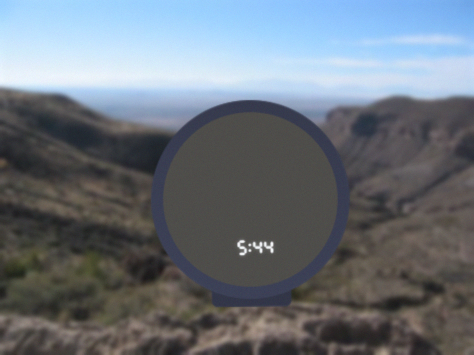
5:44
